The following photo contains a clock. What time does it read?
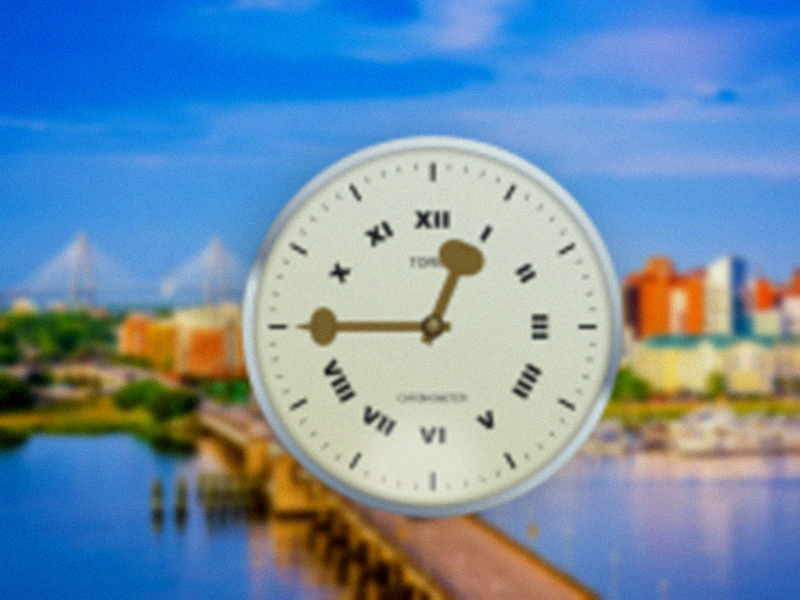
12:45
